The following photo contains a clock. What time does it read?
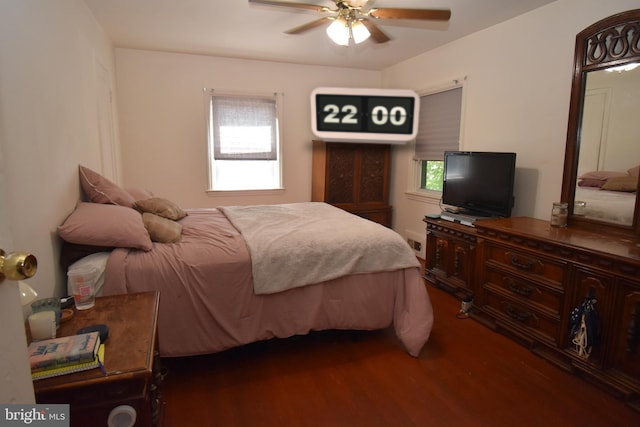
22:00
